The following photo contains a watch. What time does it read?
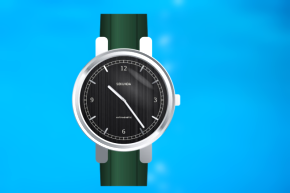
10:24
